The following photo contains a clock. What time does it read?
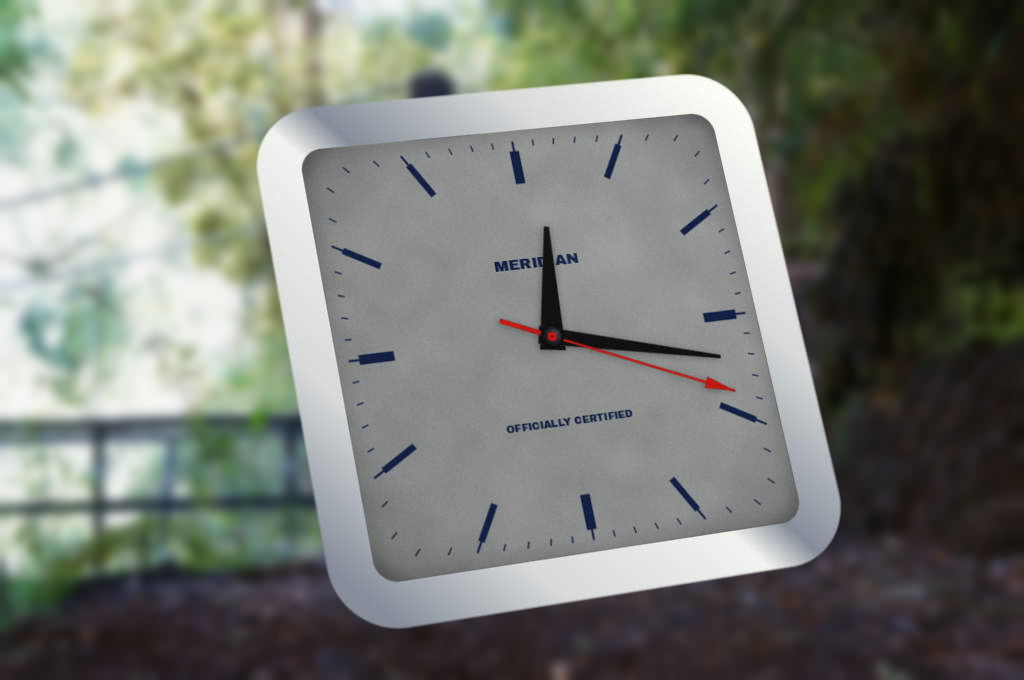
12:17:19
